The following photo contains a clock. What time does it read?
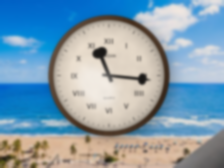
11:16
